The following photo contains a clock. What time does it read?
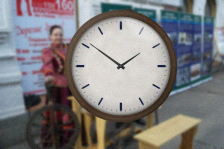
1:51
